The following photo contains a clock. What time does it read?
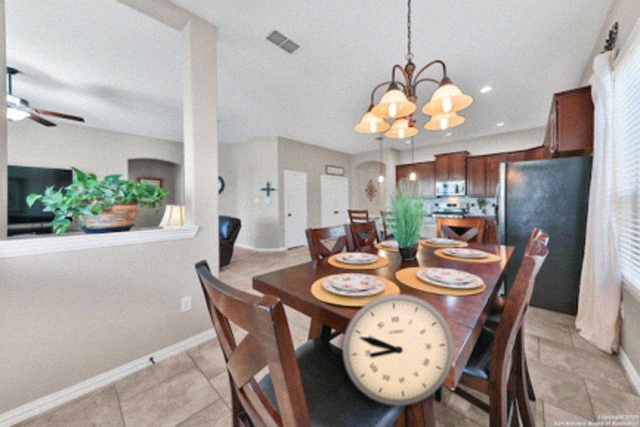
8:49
